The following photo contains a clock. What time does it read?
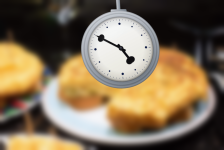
4:50
